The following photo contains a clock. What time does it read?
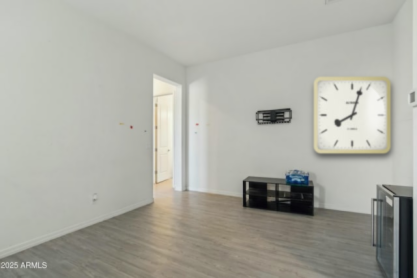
8:03
